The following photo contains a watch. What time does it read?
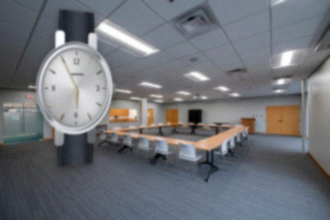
5:55
